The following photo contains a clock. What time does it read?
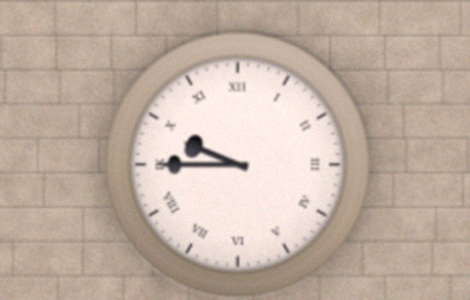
9:45
